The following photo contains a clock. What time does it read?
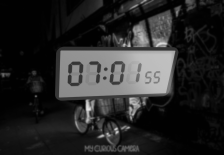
7:01:55
